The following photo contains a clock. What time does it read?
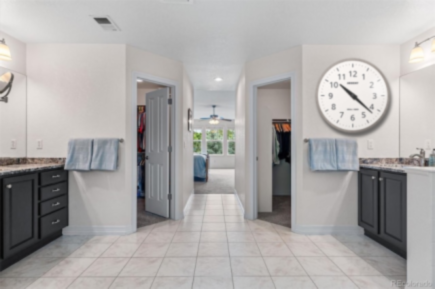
10:22
